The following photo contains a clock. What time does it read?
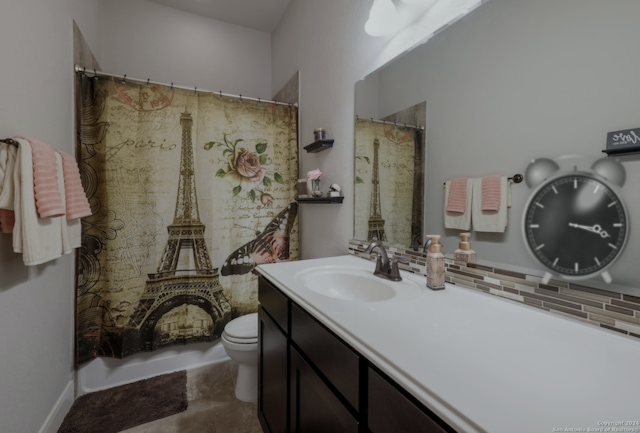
3:18
